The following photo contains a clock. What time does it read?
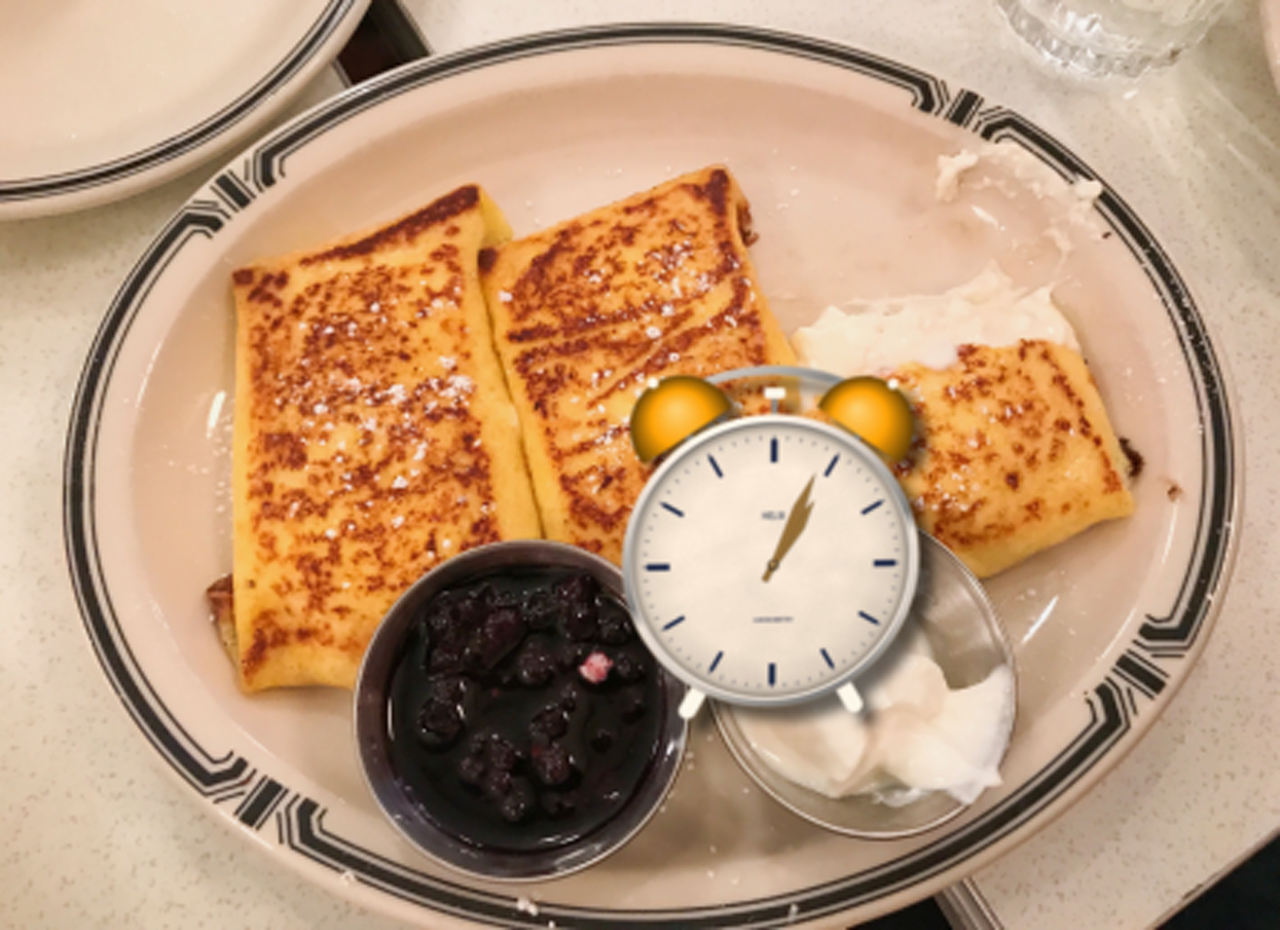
1:04
